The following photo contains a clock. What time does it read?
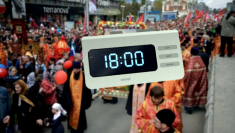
18:00
